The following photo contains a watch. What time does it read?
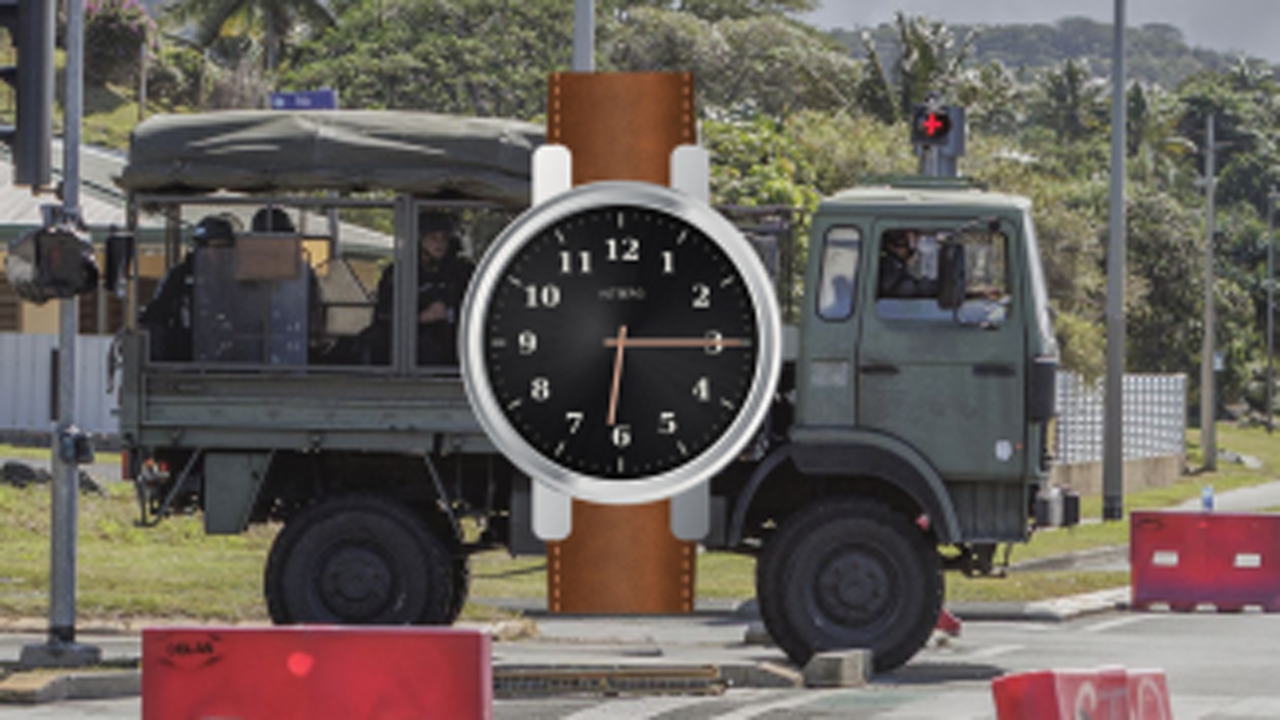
6:15
